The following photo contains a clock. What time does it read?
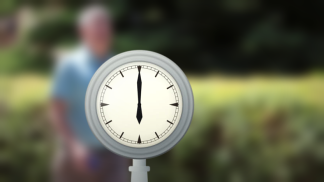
6:00
